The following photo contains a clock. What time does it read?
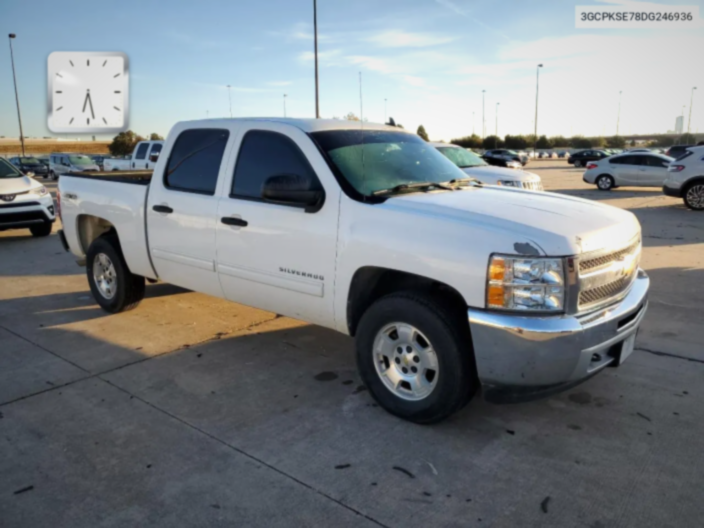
6:28
